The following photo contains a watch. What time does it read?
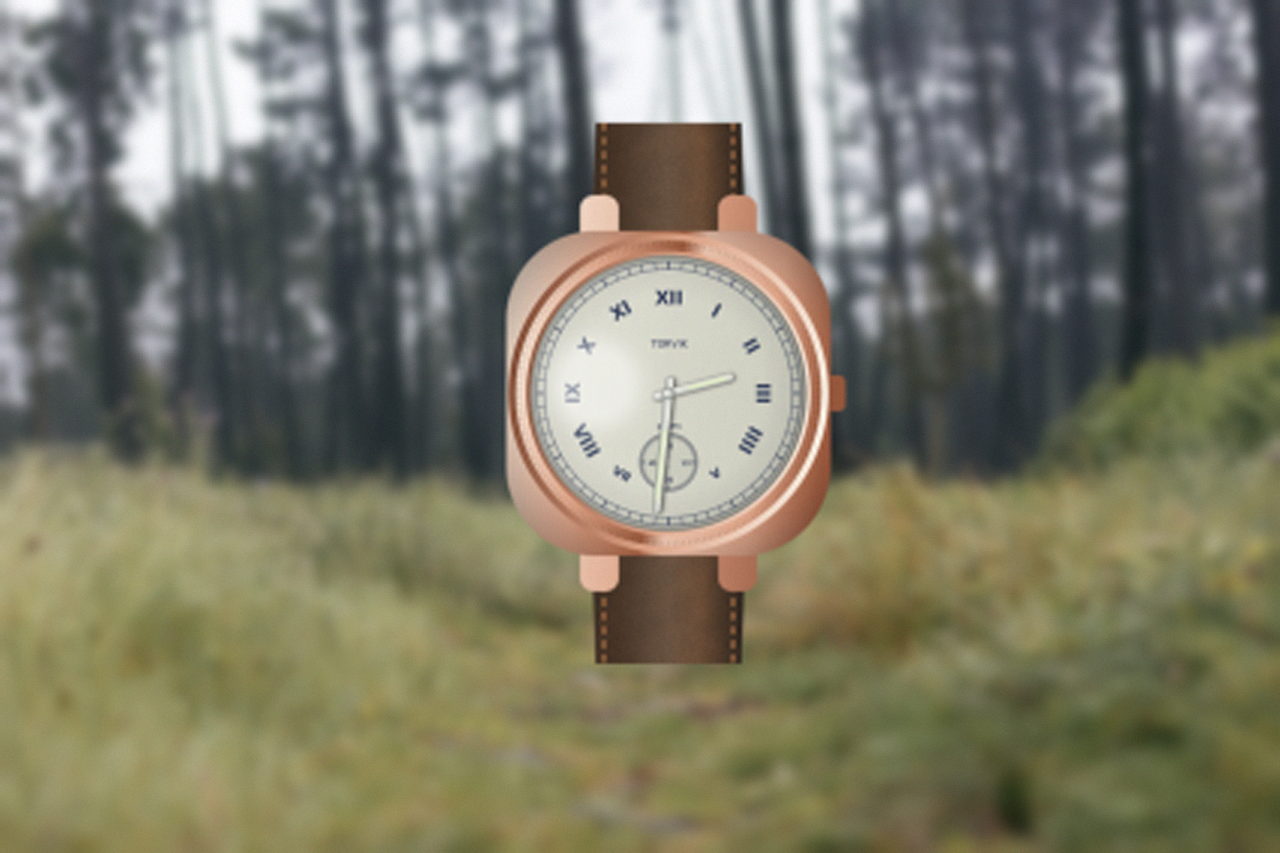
2:31
